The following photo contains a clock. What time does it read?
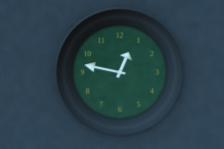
12:47
